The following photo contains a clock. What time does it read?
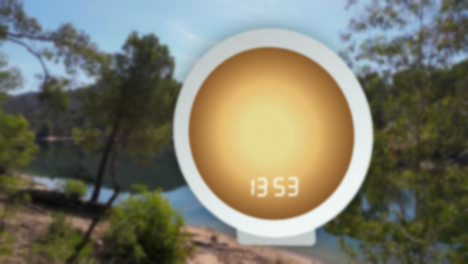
13:53
